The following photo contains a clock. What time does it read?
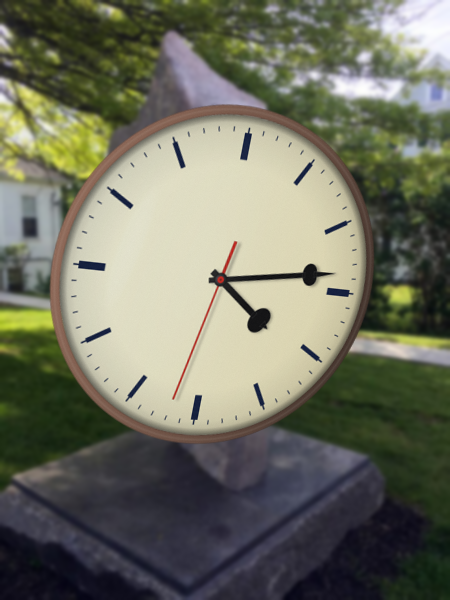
4:13:32
